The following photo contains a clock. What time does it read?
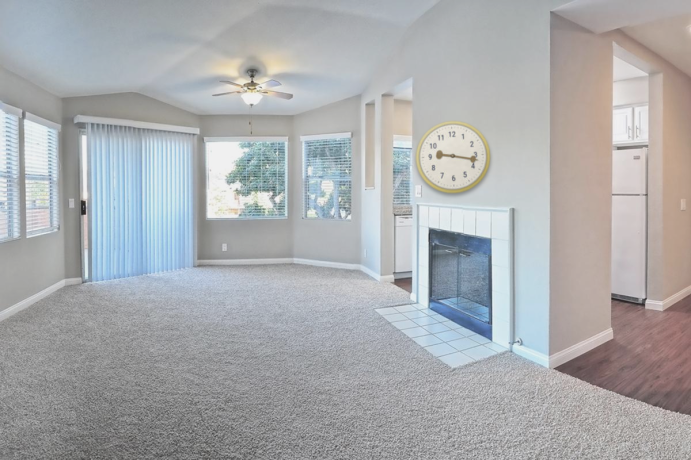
9:17
